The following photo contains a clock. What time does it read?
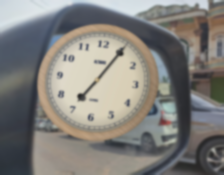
7:05
